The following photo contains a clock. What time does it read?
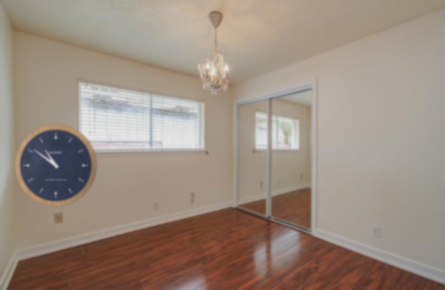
10:51
